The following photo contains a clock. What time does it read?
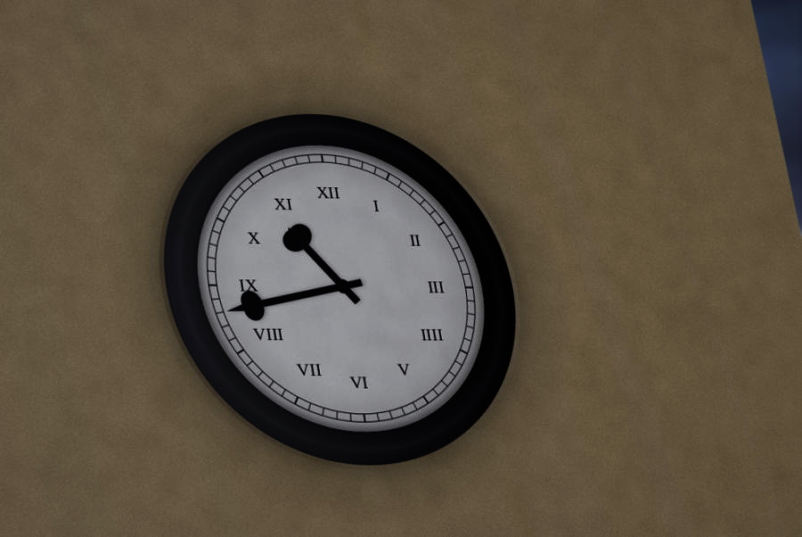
10:43
